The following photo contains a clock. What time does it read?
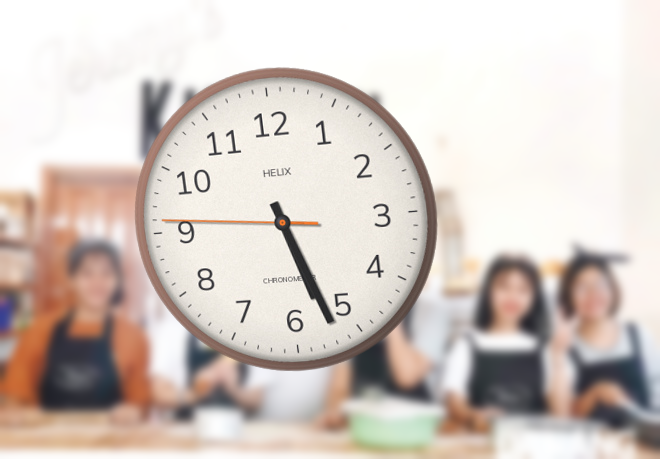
5:26:46
